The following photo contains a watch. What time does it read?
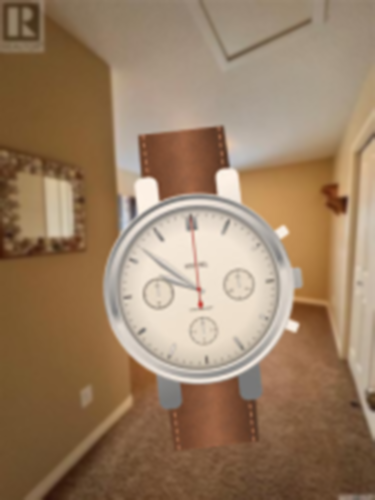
9:52
